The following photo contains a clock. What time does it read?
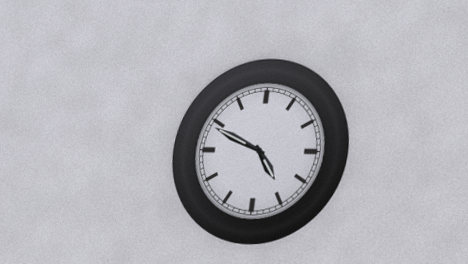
4:49
